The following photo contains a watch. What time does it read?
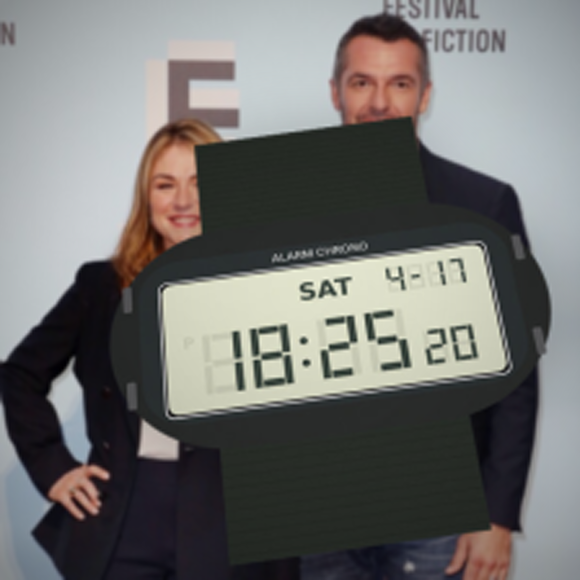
18:25:20
